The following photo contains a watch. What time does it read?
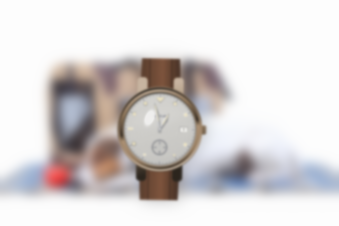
12:58
